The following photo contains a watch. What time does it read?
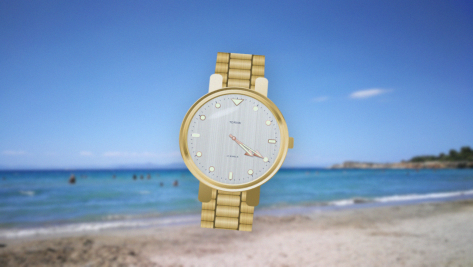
4:20
